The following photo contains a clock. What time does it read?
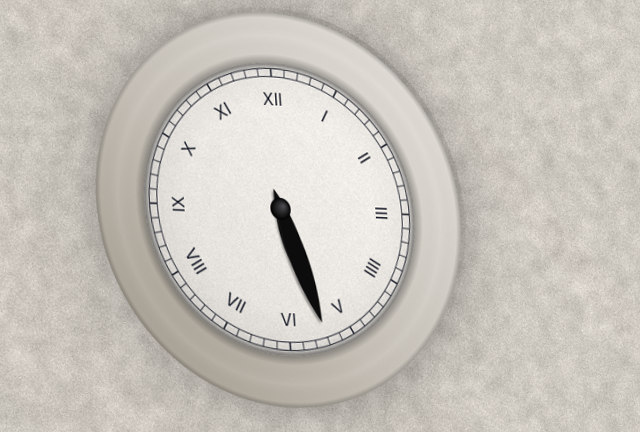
5:27
